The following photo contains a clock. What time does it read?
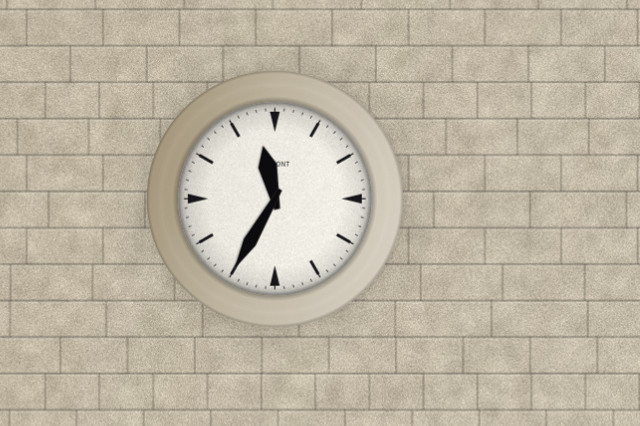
11:35
